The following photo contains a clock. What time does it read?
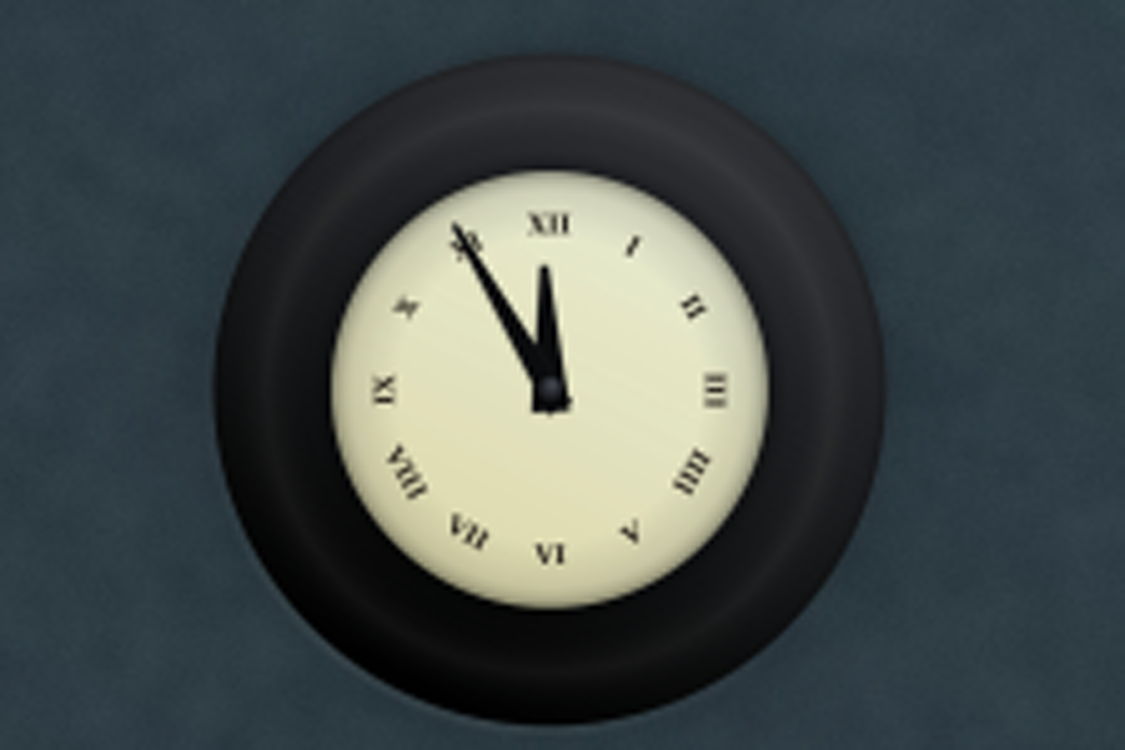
11:55
